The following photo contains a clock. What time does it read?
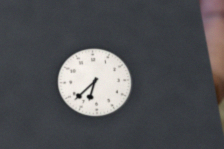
6:38
